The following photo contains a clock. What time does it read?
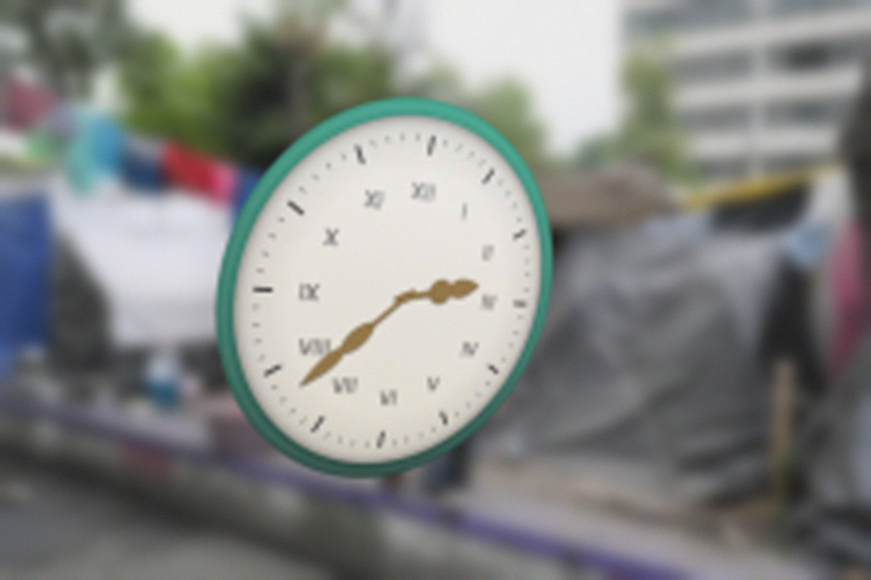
2:38
